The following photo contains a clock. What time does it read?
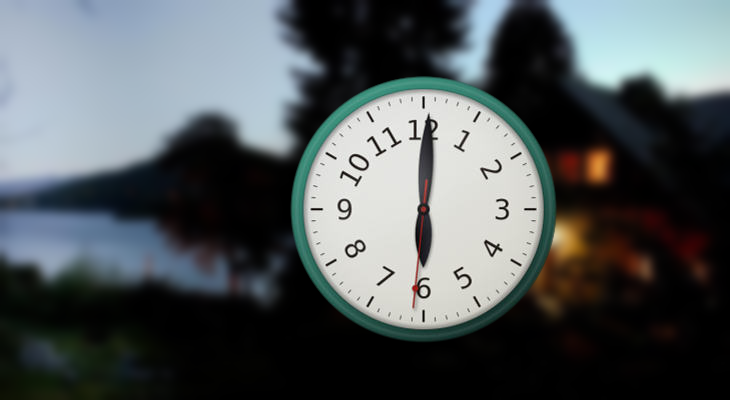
6:00:31
